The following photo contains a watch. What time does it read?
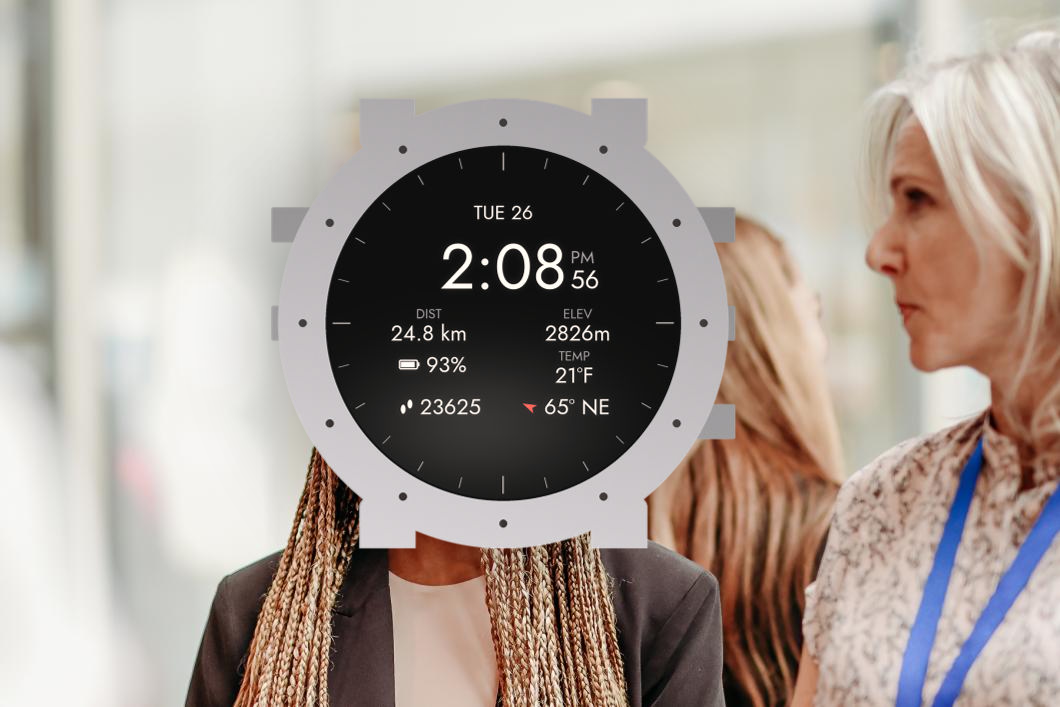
2:08:56
